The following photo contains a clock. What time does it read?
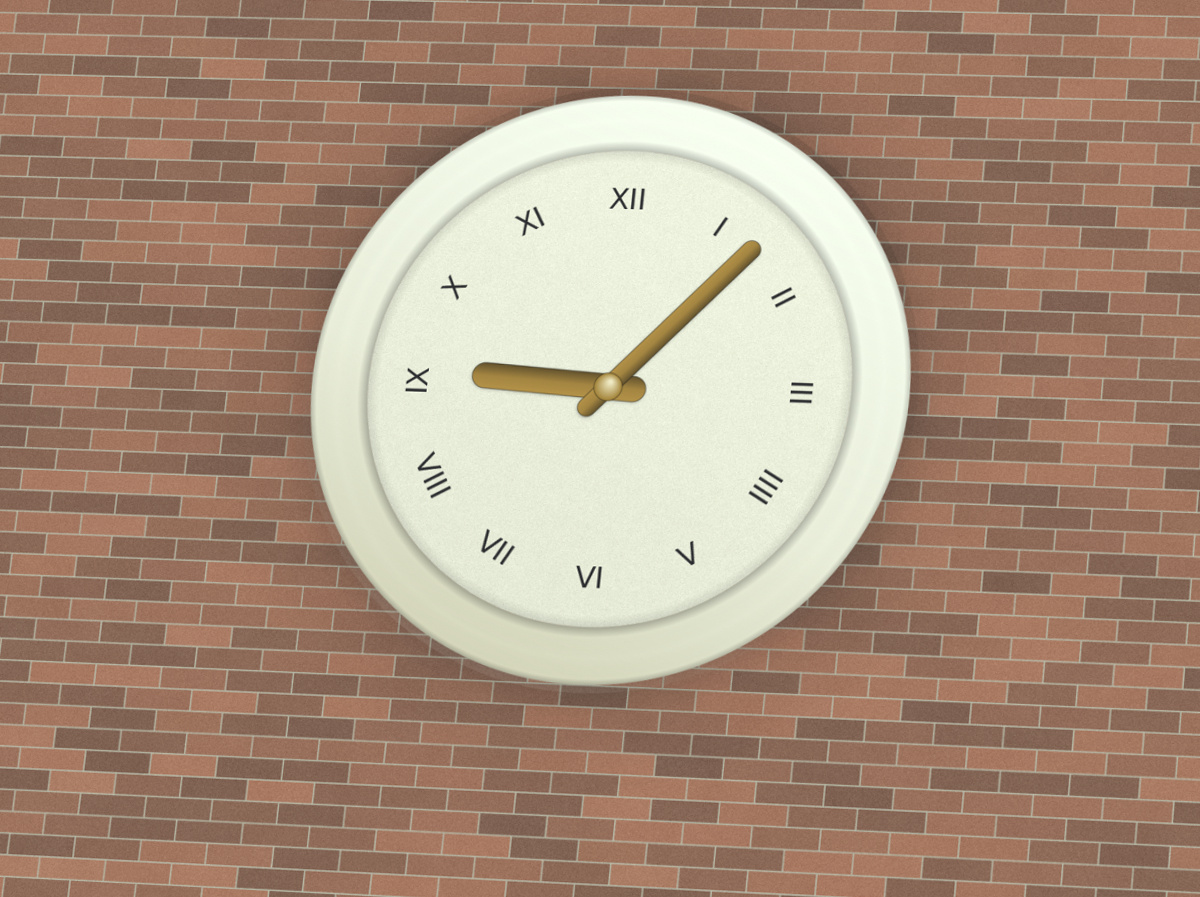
9:07
